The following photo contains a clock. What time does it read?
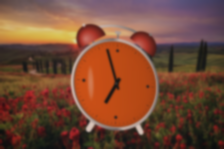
6:57
